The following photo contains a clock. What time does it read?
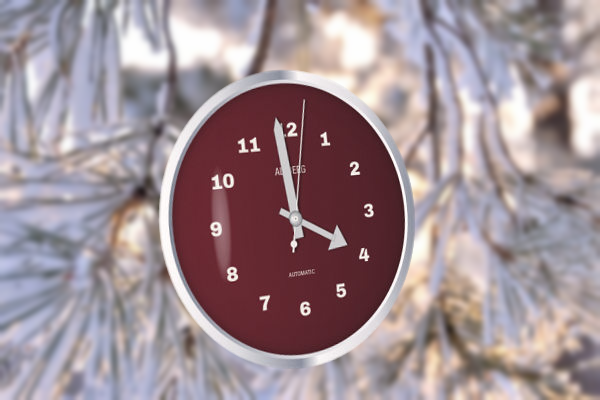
3:59:02
